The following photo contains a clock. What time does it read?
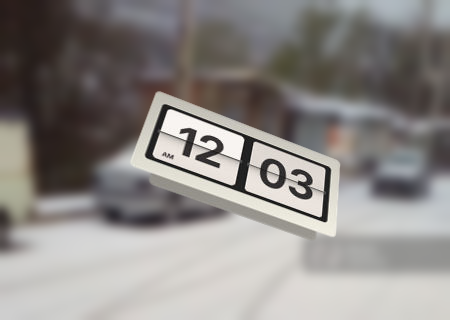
12:03
